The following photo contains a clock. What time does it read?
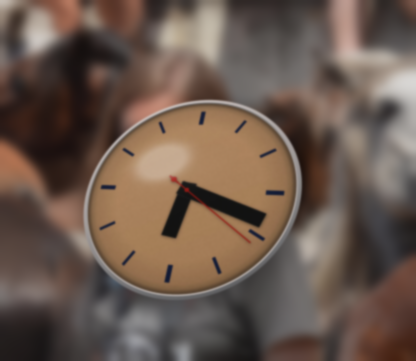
6:18:21
